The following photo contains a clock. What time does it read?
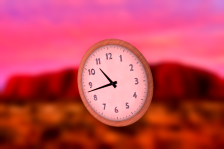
10:43
